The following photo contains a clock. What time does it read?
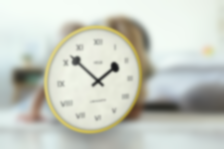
1:52
